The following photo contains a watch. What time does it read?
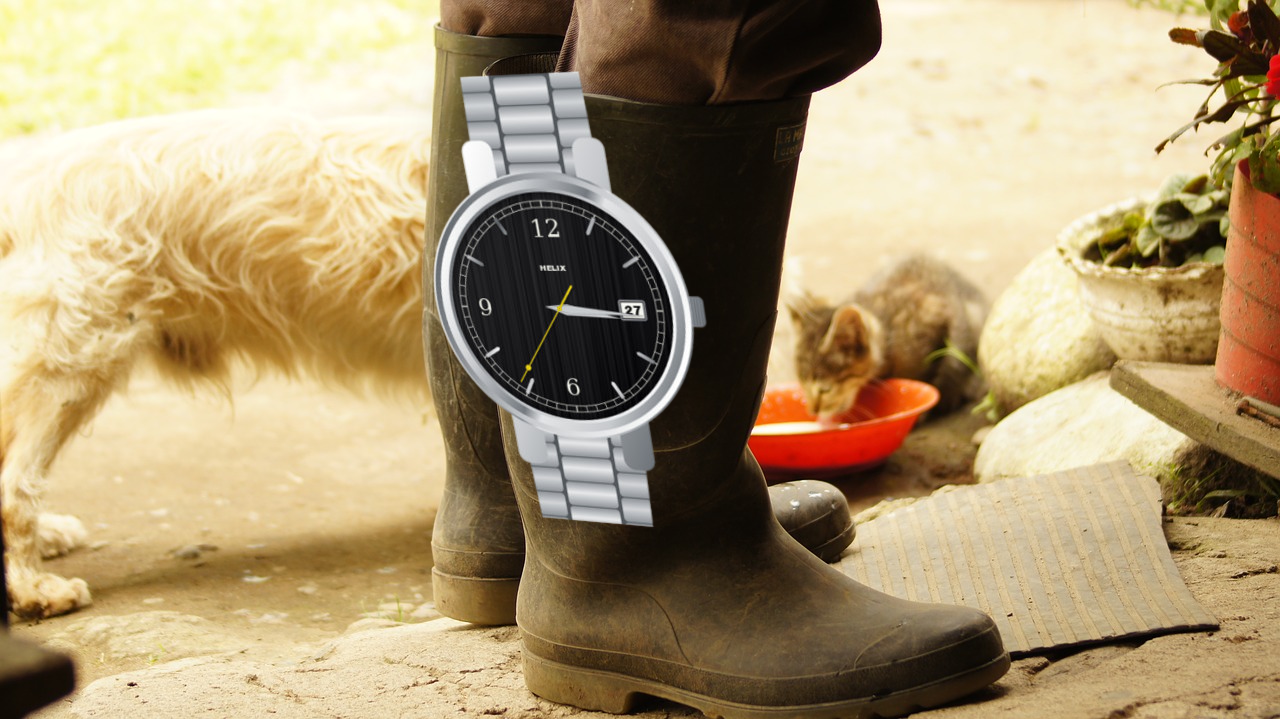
3:15:36
